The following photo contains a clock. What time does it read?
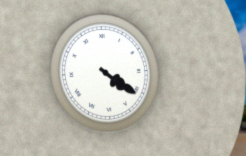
4:21
